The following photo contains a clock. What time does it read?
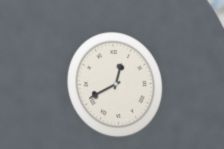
12:41
